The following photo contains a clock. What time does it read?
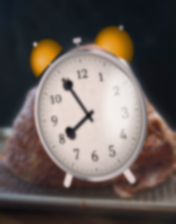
7:55
